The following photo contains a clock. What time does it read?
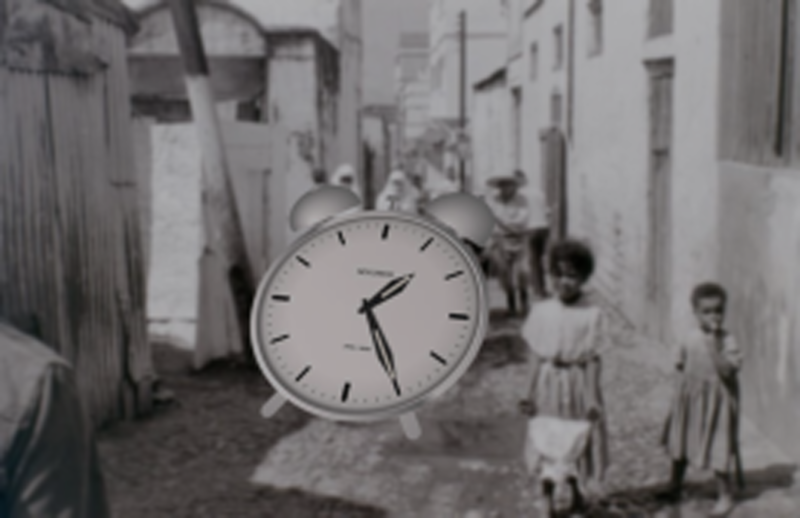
1:25
